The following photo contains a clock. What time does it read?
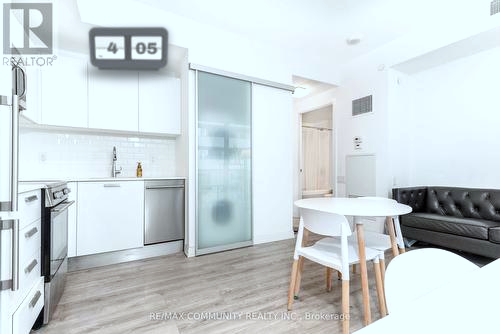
4:05
